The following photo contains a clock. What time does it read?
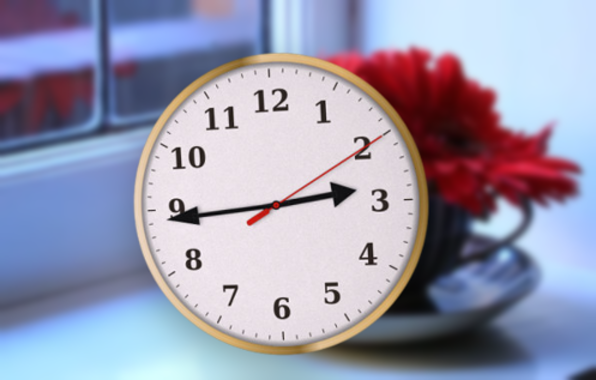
2:44:10
